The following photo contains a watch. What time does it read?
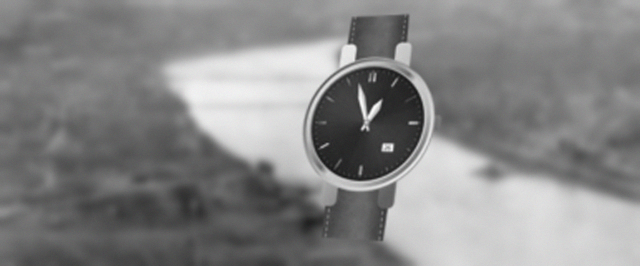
12:57
